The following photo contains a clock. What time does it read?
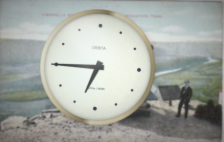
6:45
